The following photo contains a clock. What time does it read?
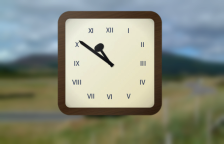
10:51
